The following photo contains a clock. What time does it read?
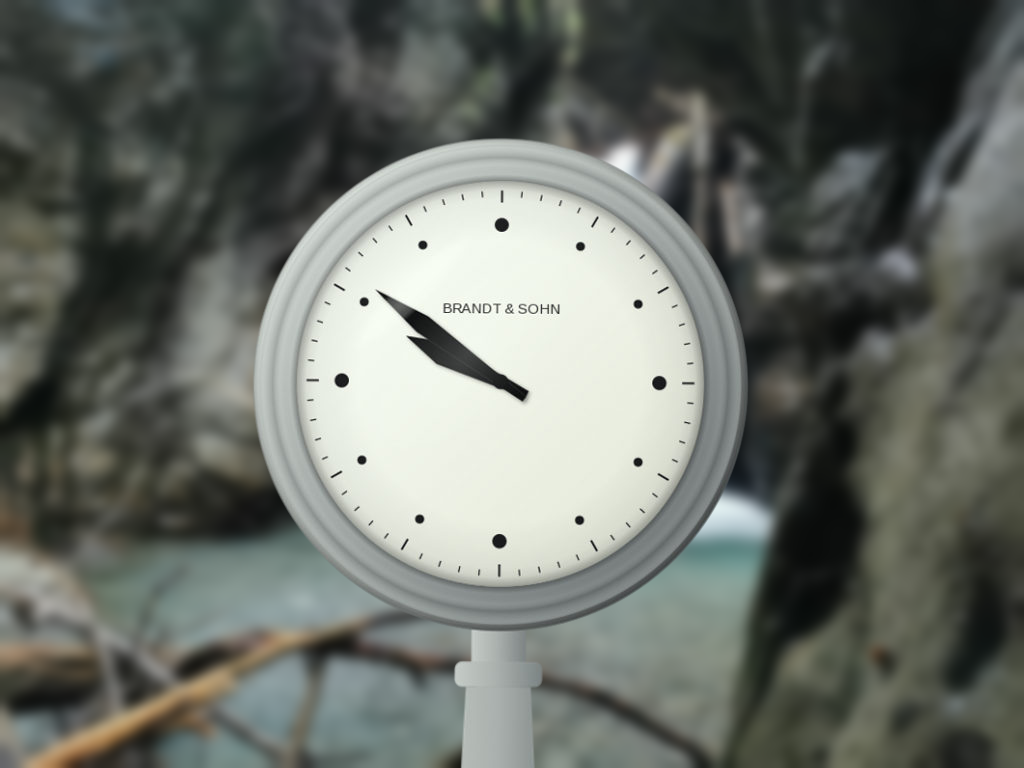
9:51
